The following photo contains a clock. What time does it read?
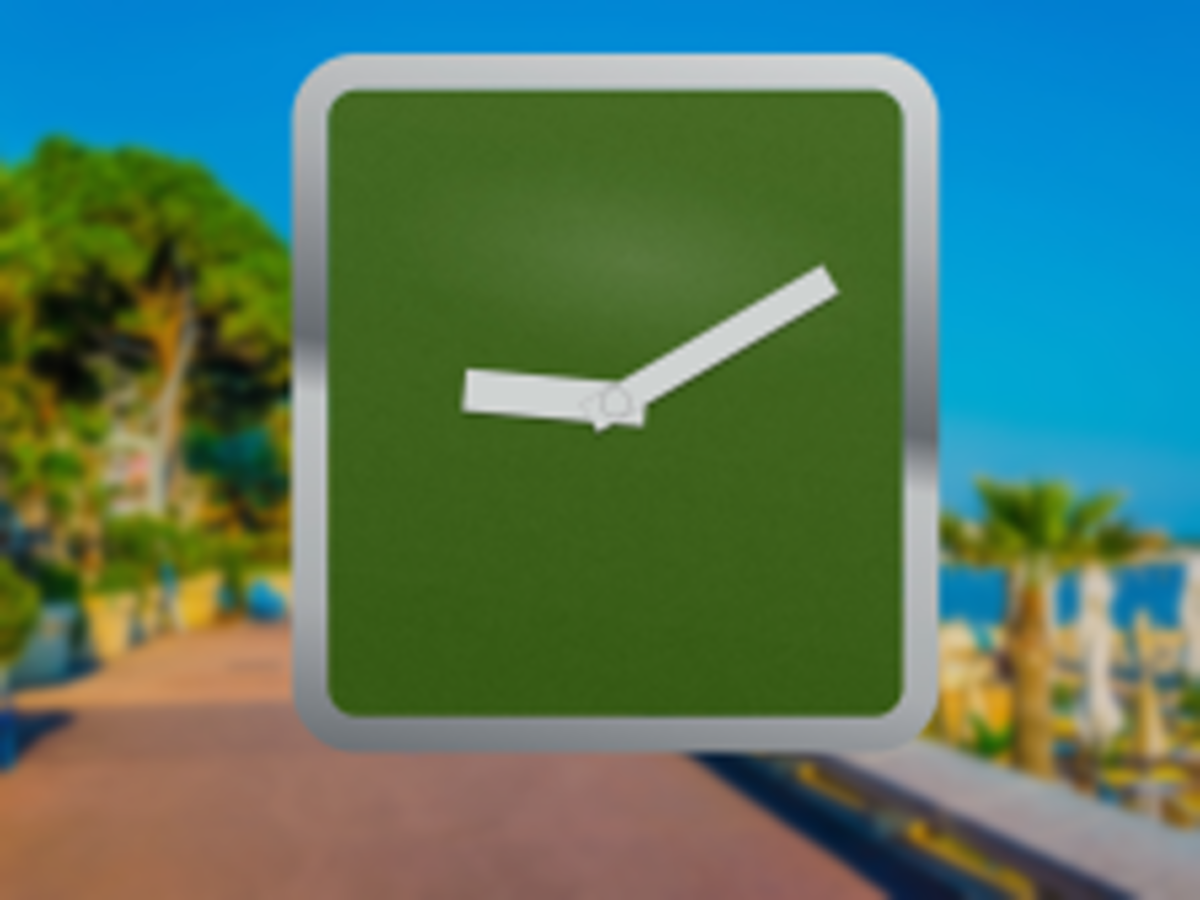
9:10
